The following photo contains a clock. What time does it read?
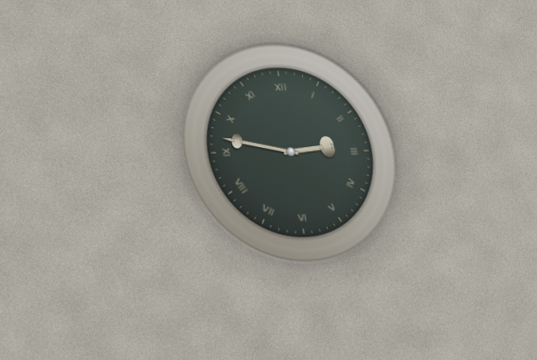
2:47
